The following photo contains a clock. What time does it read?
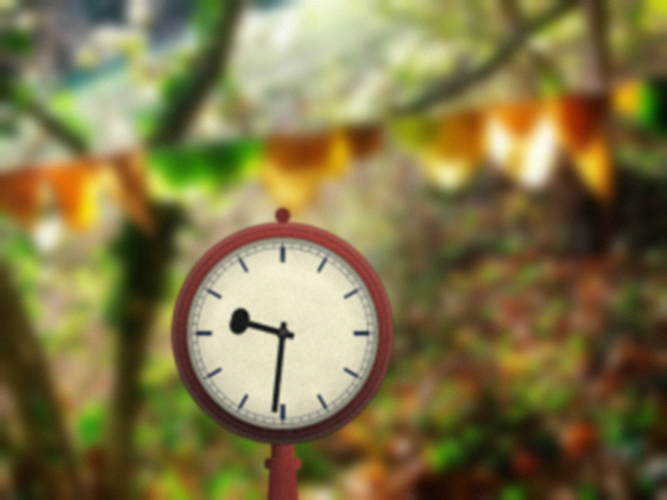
9:31
